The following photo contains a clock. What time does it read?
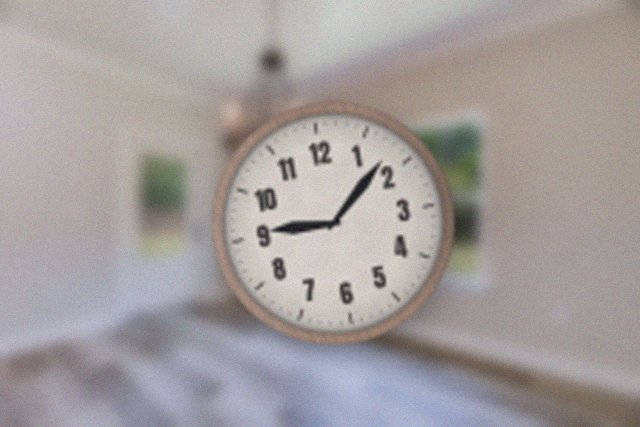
9:08
